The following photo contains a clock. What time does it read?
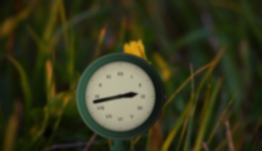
2:43
